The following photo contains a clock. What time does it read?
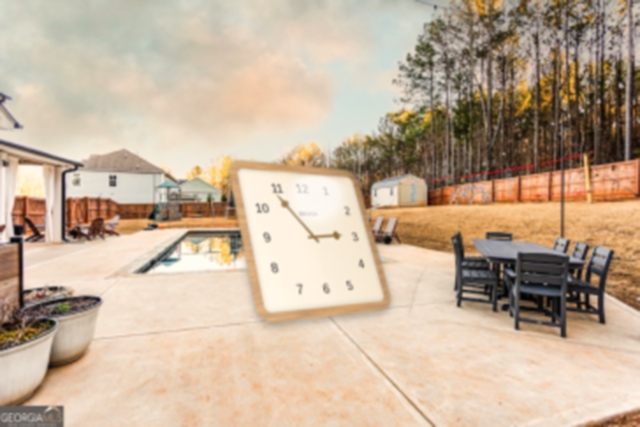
2:54
